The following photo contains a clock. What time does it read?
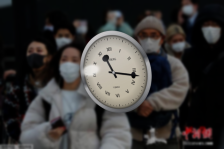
11:17
